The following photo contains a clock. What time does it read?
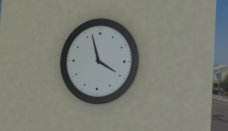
3:57
